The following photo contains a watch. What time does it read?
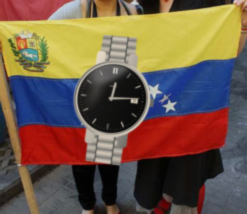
12:14
